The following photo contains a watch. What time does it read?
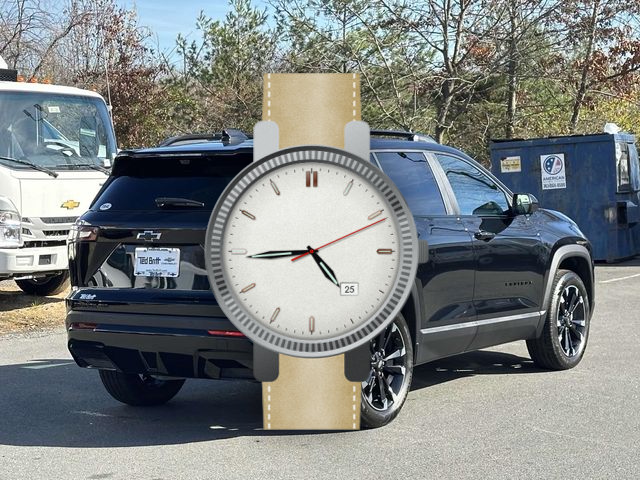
4:44:11
